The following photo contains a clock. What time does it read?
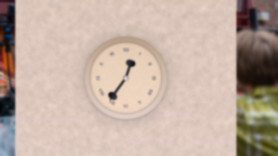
12:36
